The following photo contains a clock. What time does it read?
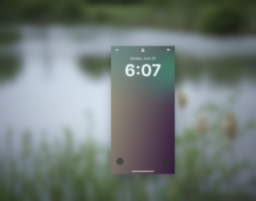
6:07
